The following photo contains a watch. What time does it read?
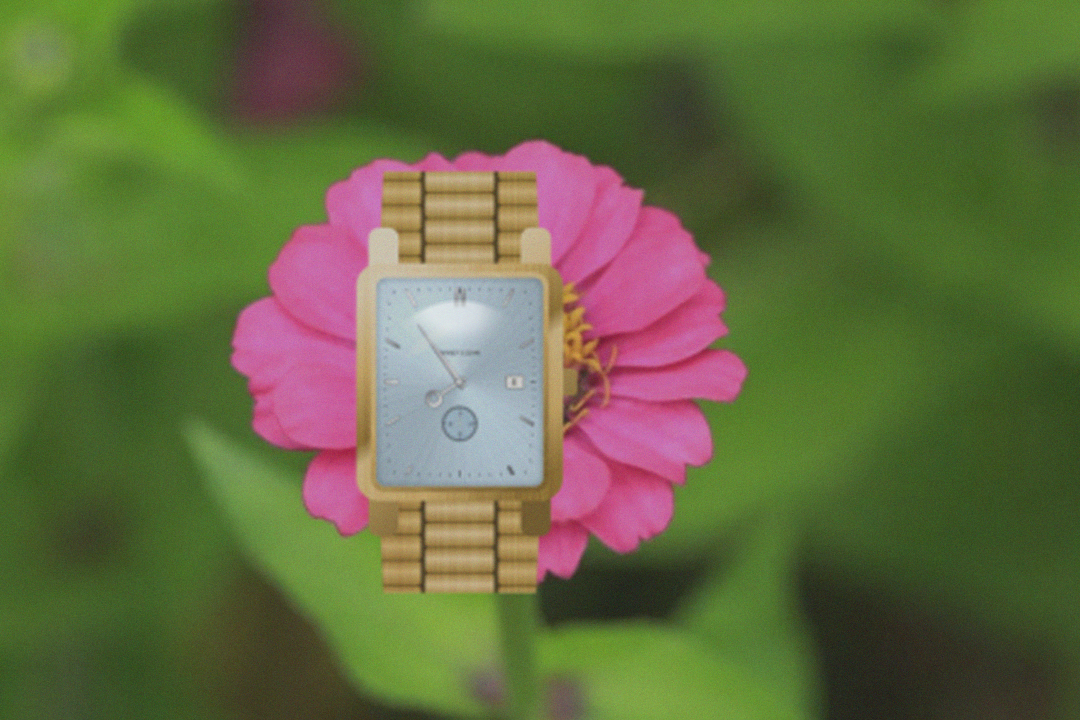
7:54
